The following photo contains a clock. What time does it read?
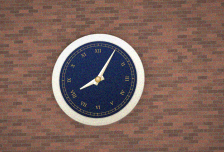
8:05
